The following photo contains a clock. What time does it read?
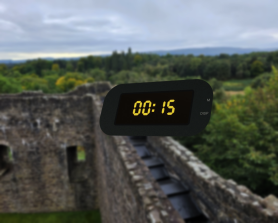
0:15
